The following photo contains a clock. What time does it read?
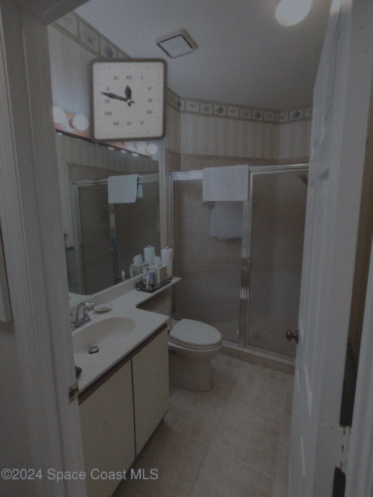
11:48
